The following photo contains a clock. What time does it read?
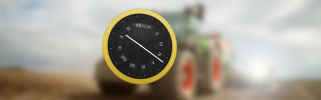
10:22
